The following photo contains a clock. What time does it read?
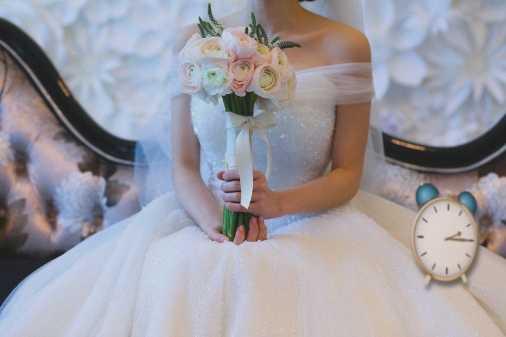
2:15
